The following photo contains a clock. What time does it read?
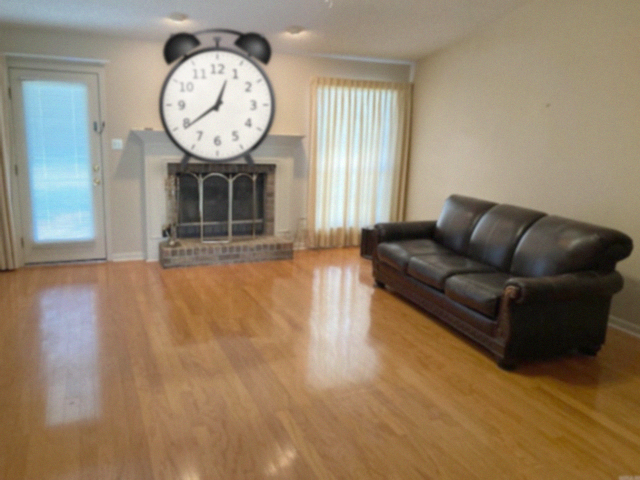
12:39
